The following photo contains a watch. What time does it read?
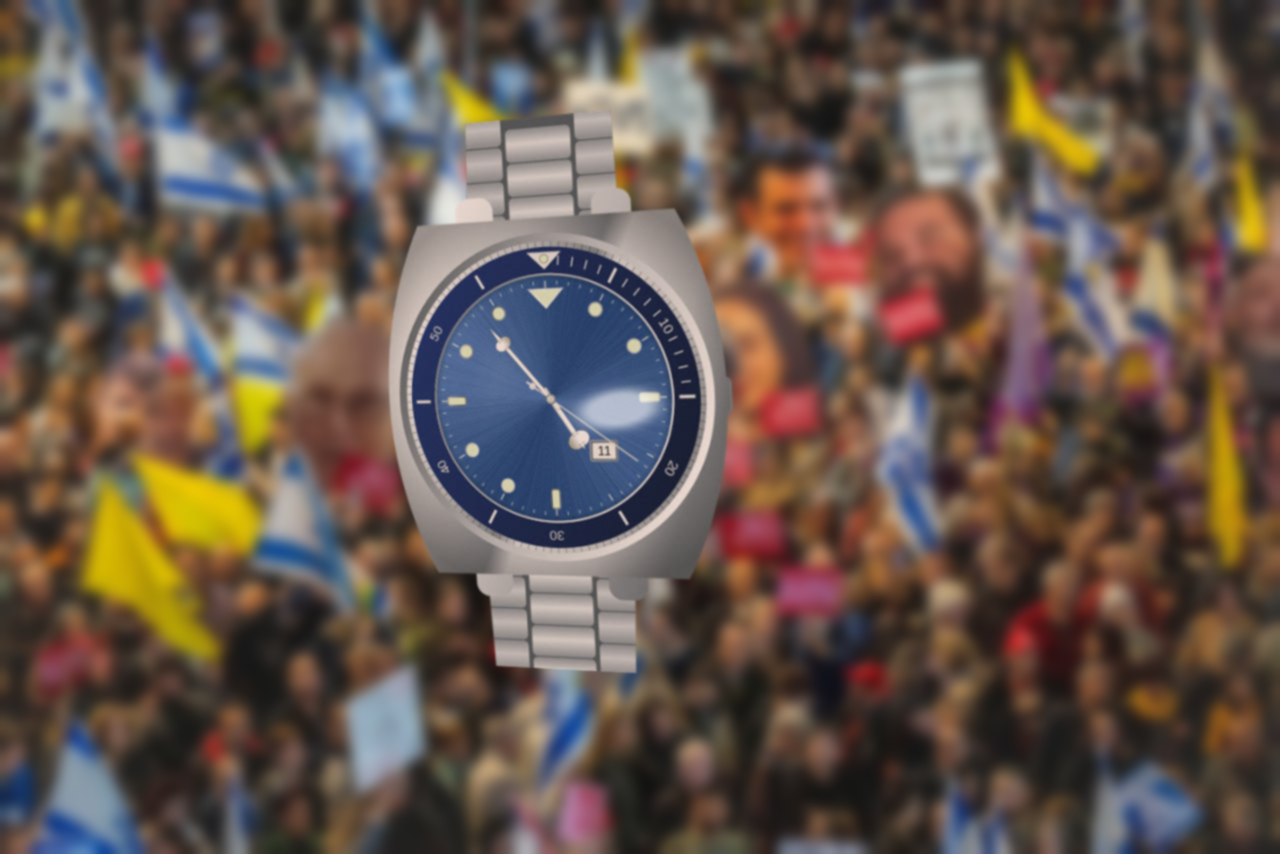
4:53:21
